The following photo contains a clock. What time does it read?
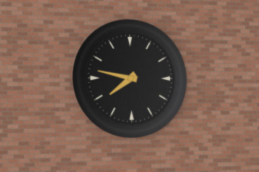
7:47
